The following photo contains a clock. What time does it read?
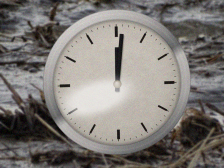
12:01
